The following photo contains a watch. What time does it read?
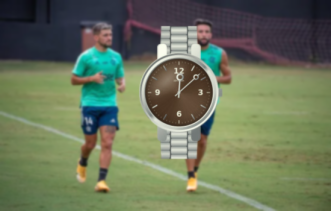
12:08
